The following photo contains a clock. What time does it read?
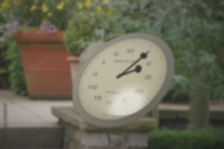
2:06
